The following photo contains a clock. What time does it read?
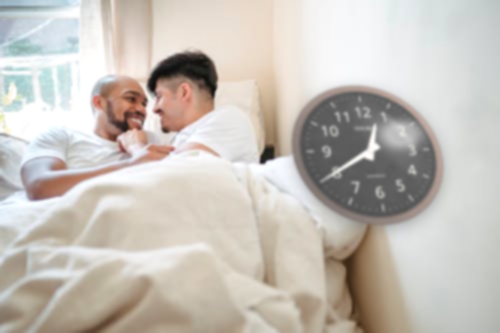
12:40
